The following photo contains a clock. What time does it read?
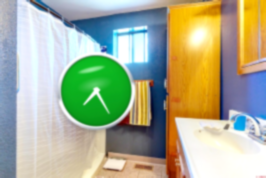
7:25
